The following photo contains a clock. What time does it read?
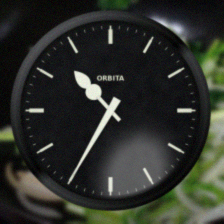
10:35
